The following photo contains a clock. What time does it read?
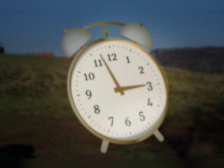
2:57
